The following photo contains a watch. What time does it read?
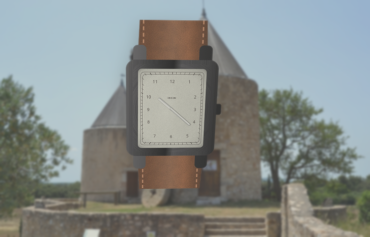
10:22
